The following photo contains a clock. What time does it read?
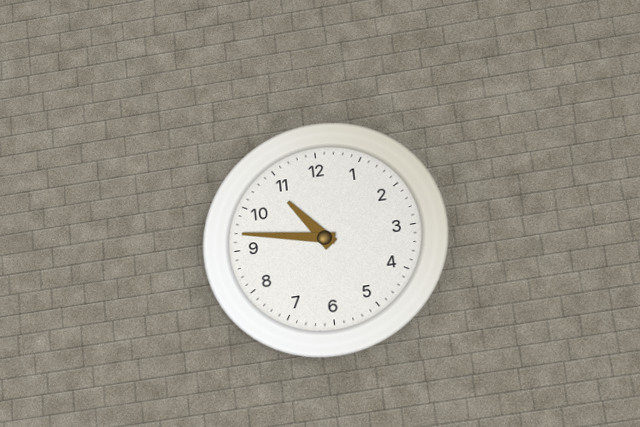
10:47
